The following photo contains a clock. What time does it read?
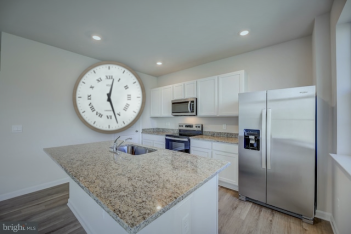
12:27
